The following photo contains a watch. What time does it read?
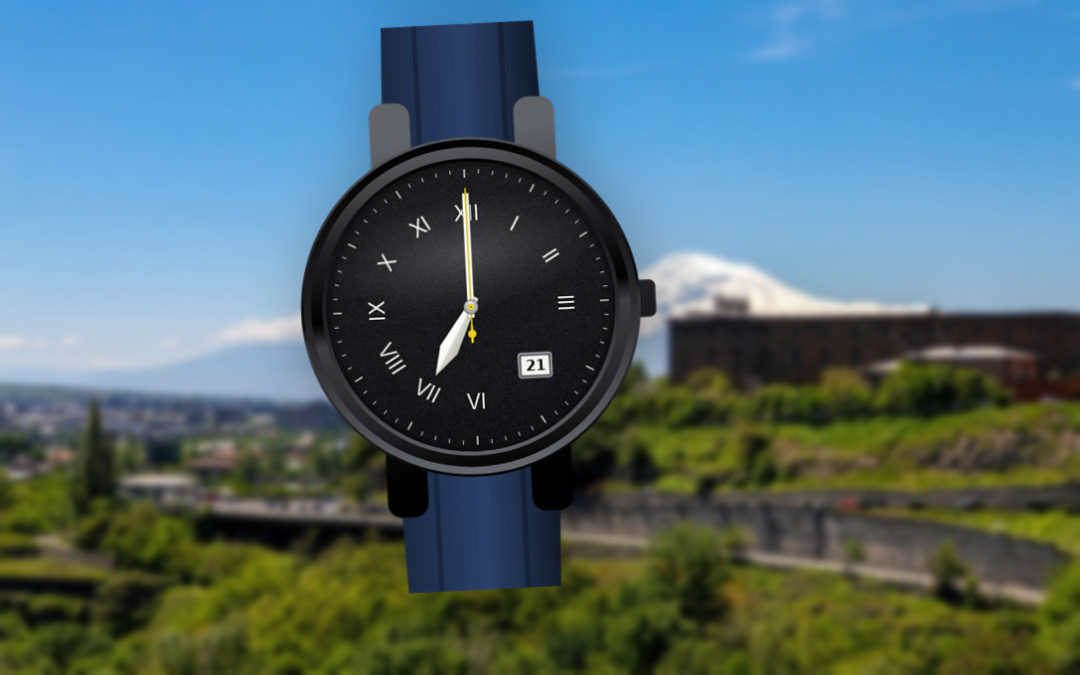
7:00:00
